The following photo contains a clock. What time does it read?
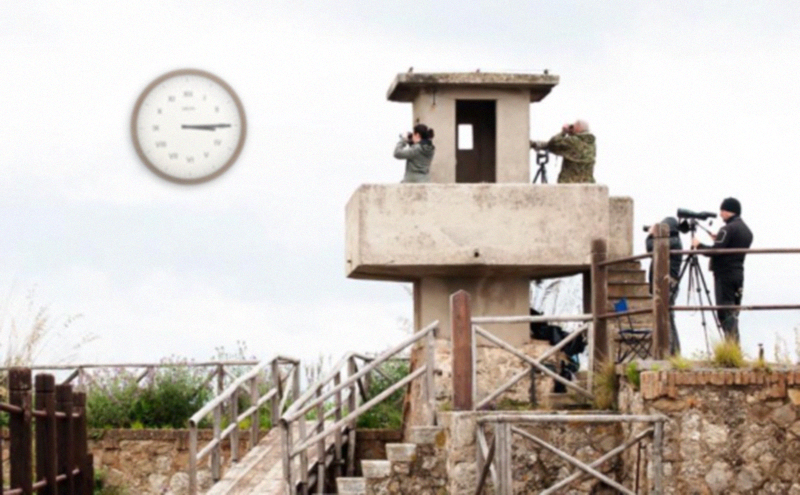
3:15
